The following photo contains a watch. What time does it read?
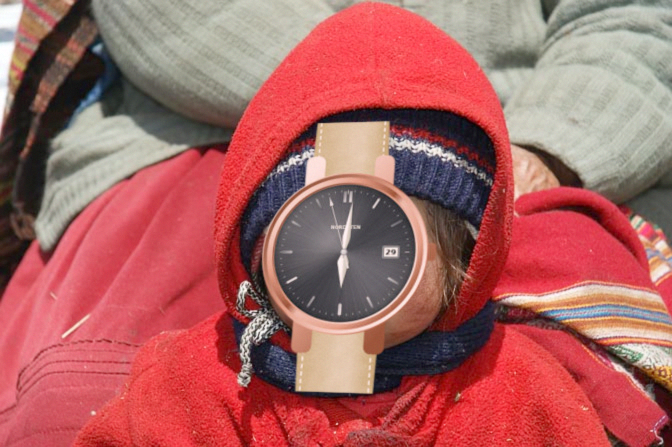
6:00:57
